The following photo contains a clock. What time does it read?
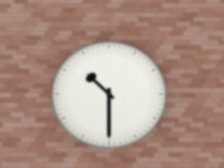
10:30
